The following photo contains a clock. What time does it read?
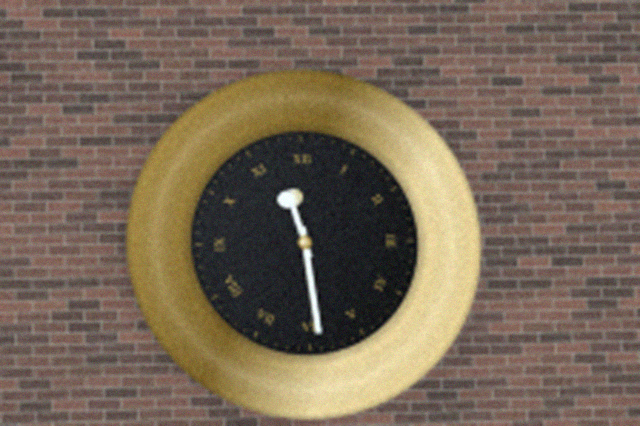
11:29
